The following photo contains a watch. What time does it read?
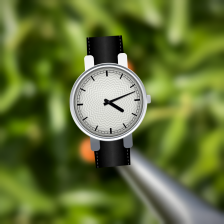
4:12
